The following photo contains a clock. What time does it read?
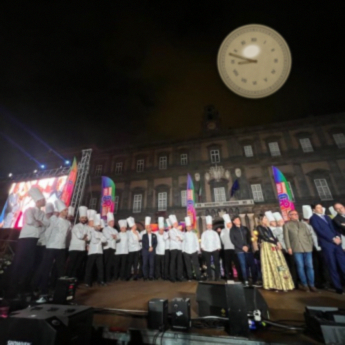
8:48
